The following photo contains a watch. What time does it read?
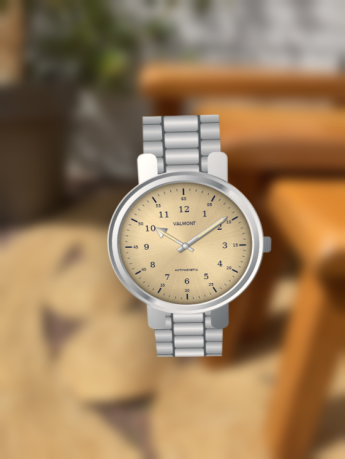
10:09
